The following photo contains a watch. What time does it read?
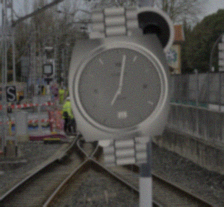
7:02
